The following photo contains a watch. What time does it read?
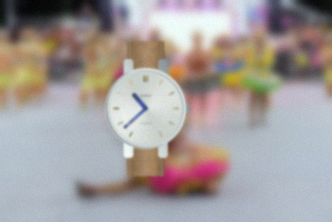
10:38
